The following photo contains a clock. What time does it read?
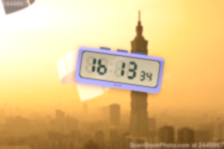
16:13:34
